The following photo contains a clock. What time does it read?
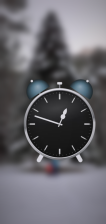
12:48
